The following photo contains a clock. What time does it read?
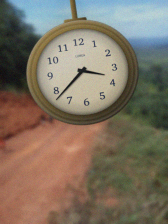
3:38
